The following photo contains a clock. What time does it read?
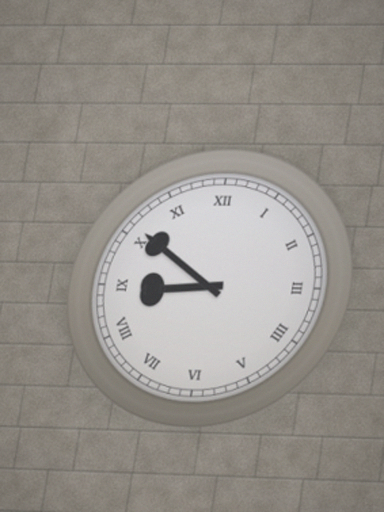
8:51
